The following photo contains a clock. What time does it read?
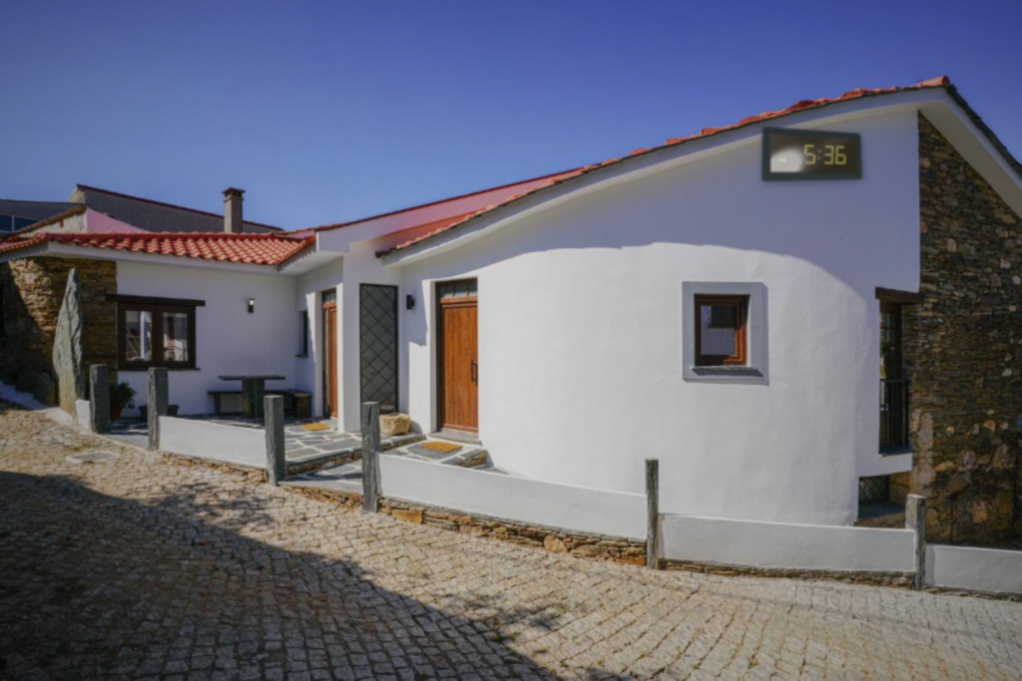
5:36
